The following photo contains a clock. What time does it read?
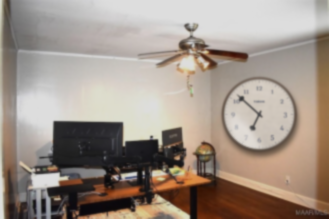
6:52
